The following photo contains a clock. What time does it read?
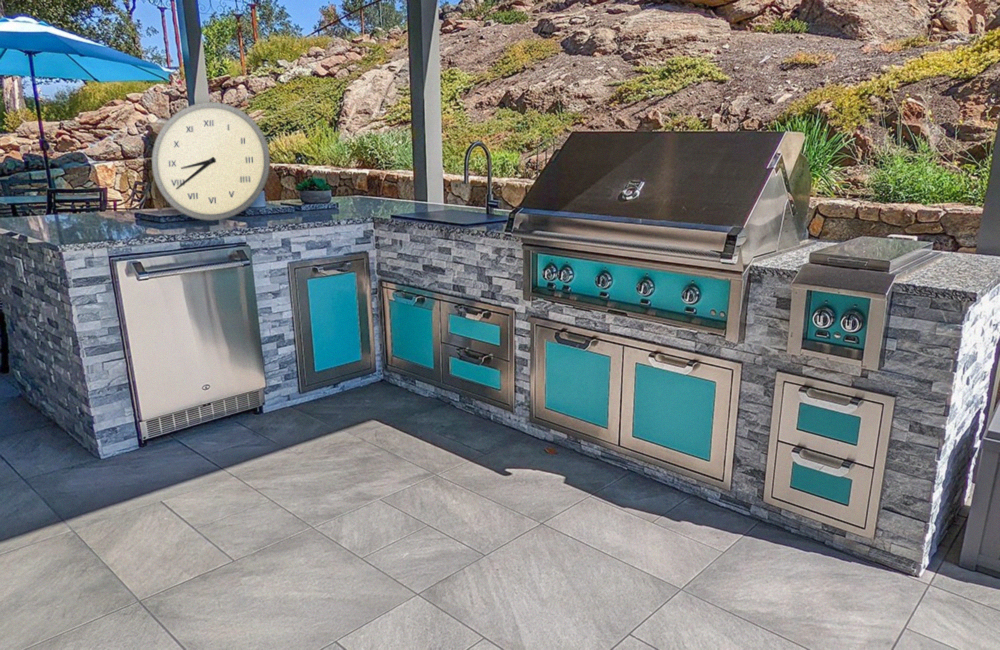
8:39
